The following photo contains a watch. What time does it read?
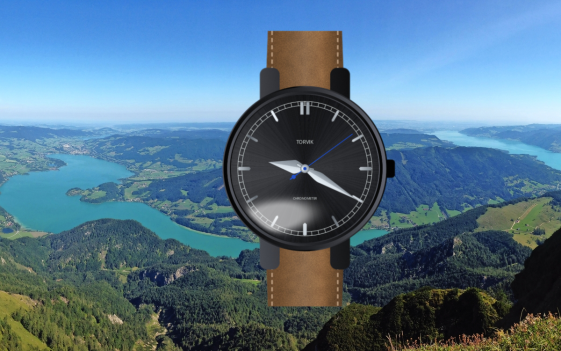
9:20:09
